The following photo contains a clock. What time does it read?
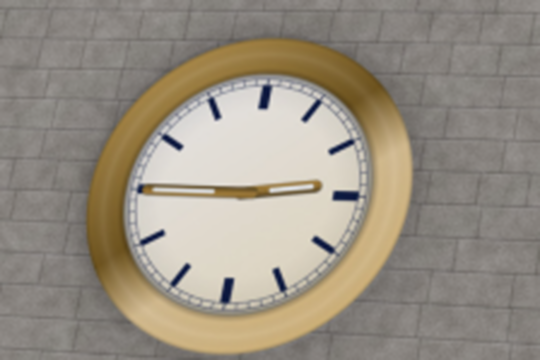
2:45
